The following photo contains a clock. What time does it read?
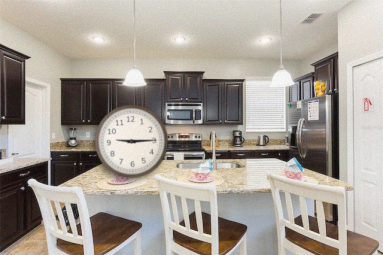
9:15
